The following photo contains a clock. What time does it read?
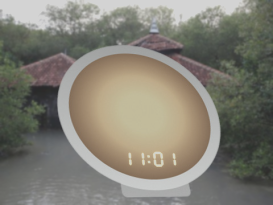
11:01
